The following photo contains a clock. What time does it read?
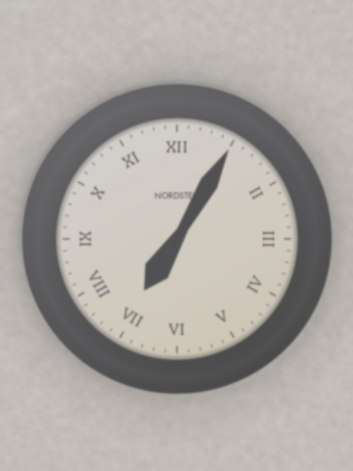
7:05
